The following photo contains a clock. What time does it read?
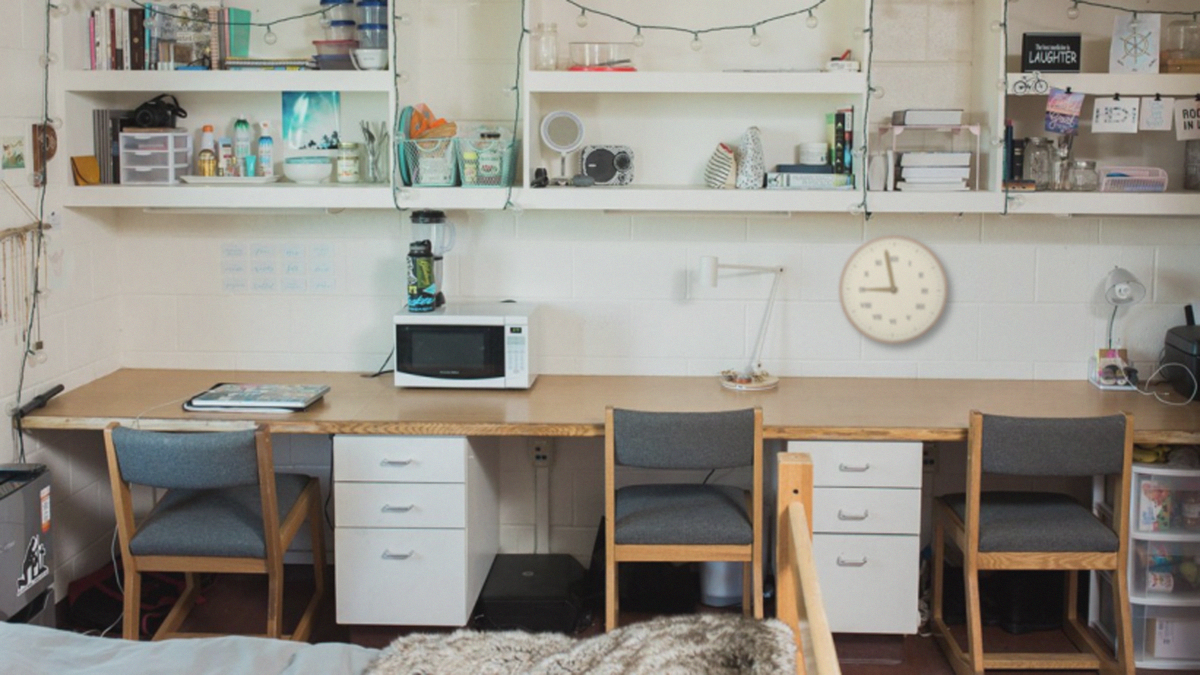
8:58
